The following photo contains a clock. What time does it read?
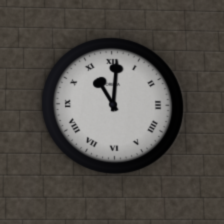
11:01
